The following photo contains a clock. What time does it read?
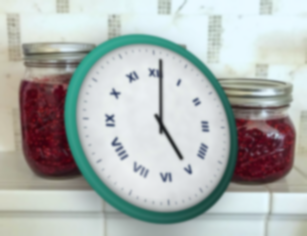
5:01
